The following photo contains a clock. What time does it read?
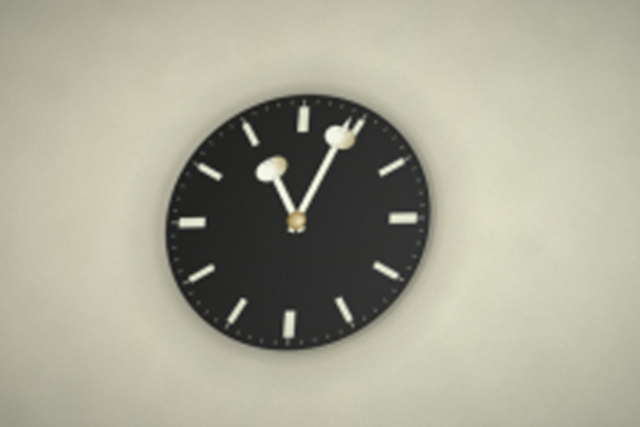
11:04
